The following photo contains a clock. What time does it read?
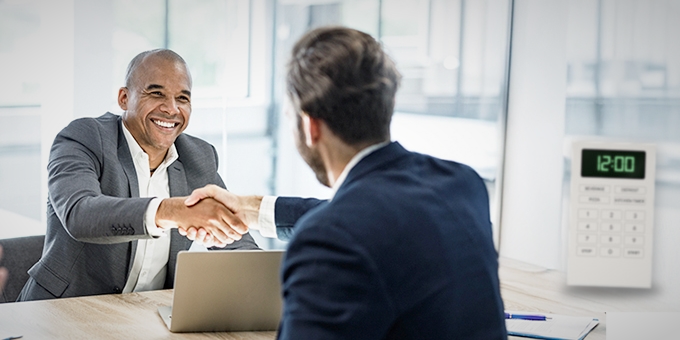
12:00
